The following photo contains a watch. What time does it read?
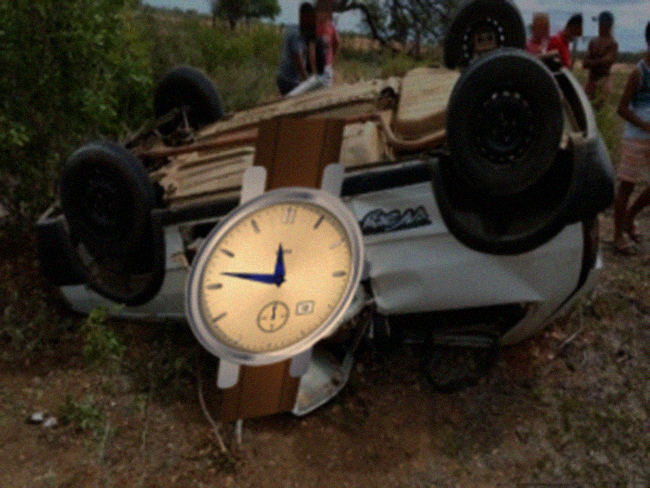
11:47
